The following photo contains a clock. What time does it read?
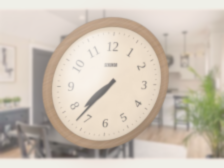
7:37
